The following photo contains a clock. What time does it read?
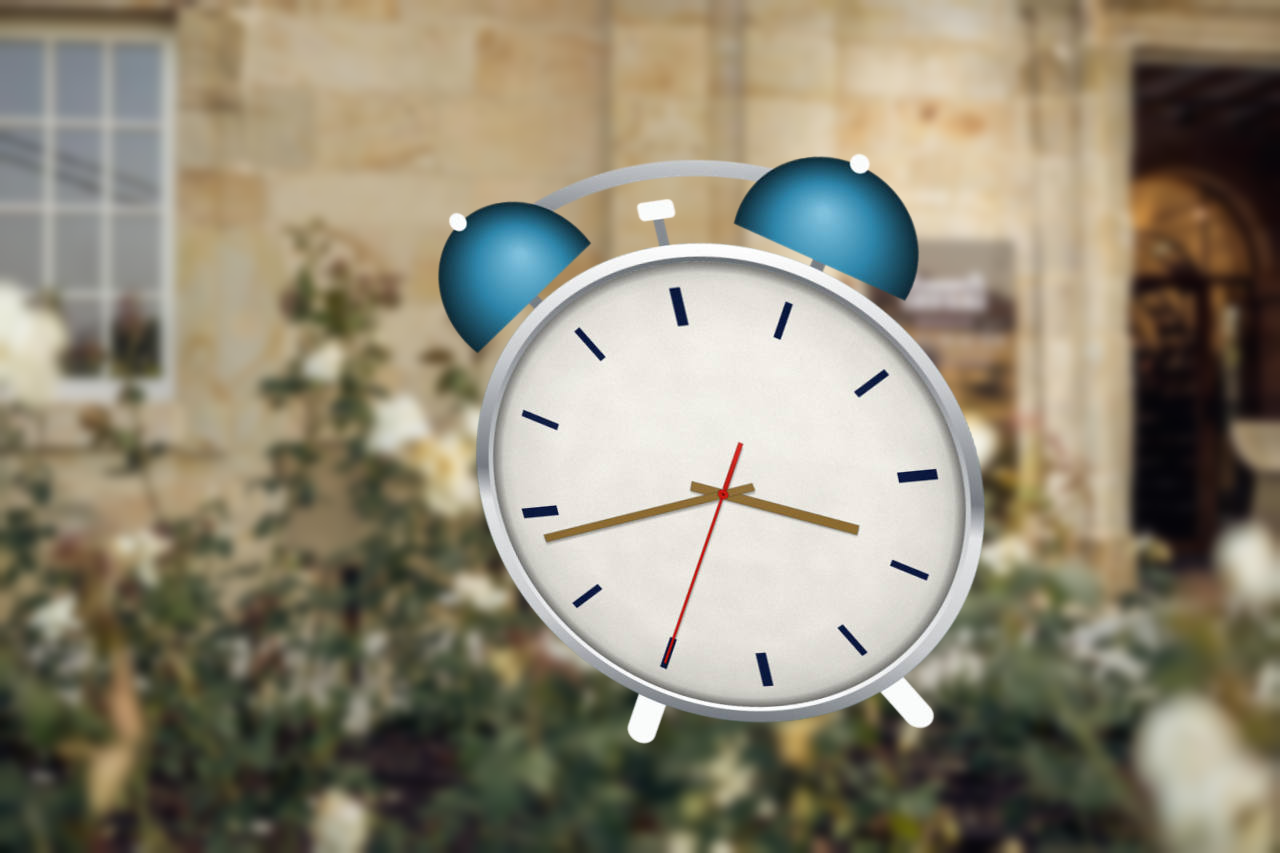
3:43:35
